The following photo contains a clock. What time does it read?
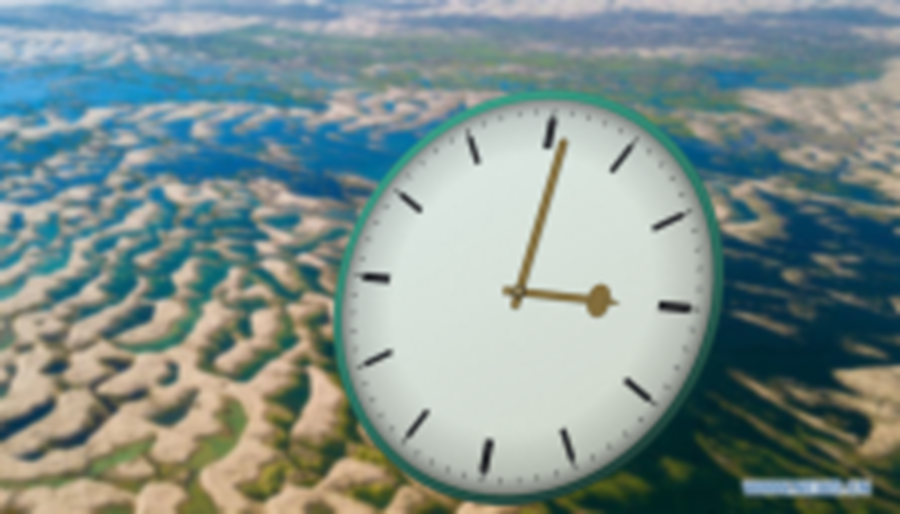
3:01
